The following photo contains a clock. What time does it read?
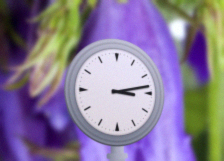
3:13
